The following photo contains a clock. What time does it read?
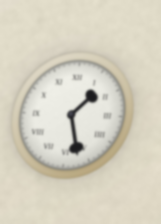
1:27
